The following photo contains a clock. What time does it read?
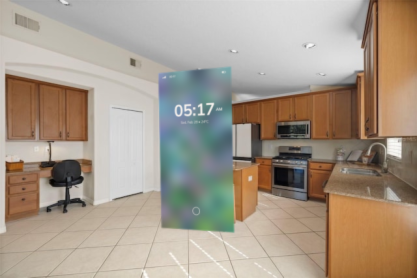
5:17
